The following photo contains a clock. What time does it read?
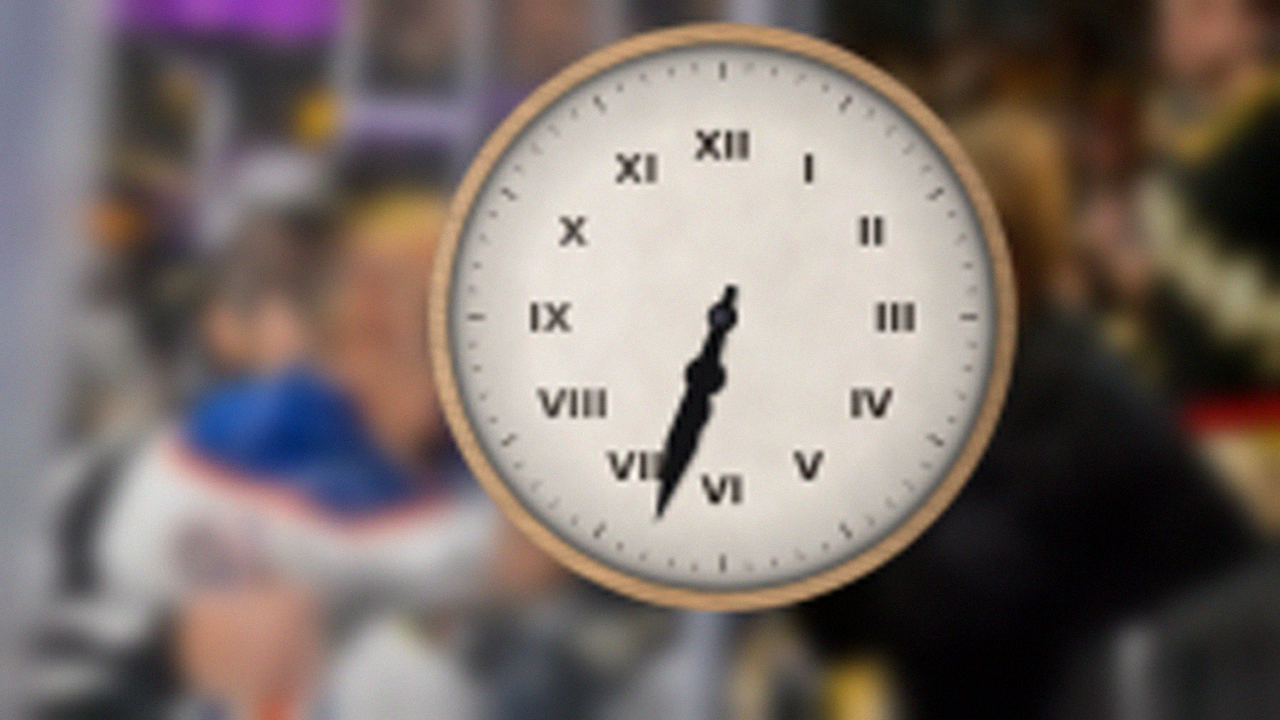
6:33
